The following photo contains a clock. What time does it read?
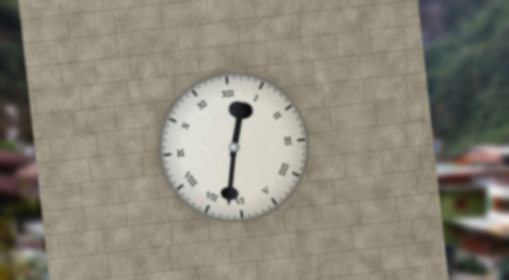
12:32
